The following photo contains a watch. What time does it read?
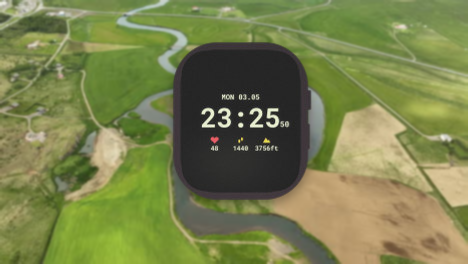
23:25:50
